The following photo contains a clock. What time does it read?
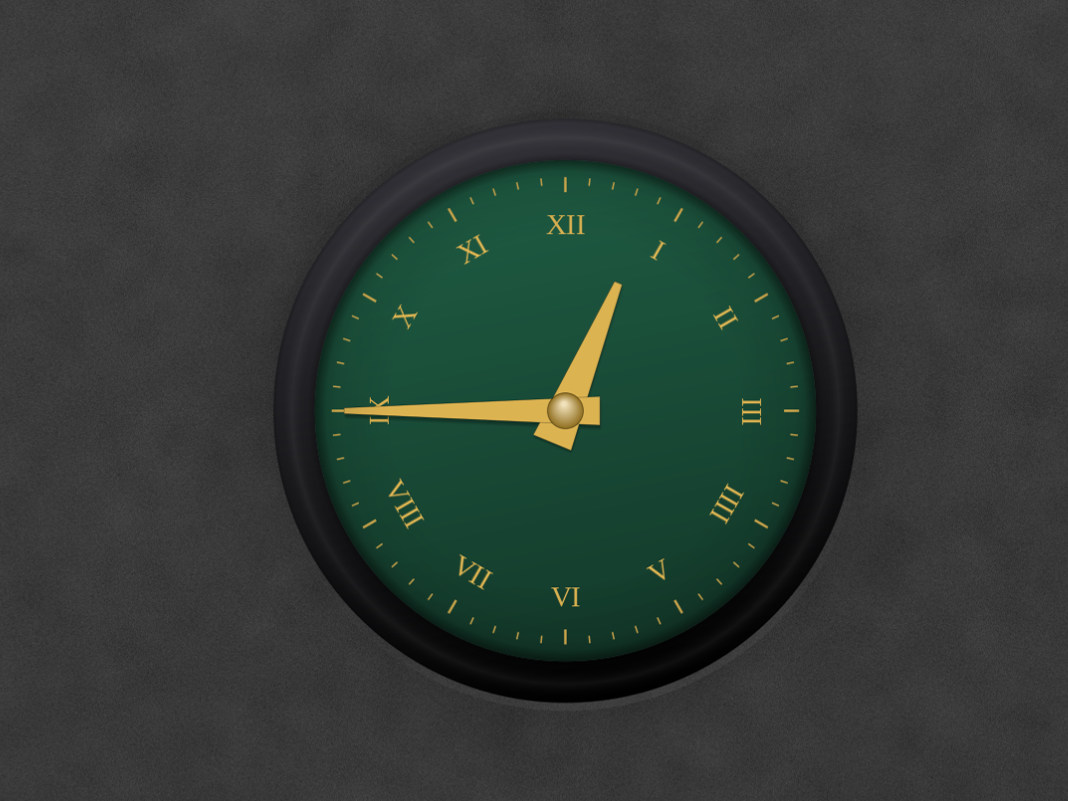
12:45
